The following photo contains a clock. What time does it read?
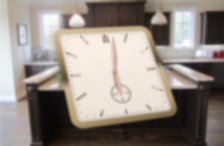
6:02
